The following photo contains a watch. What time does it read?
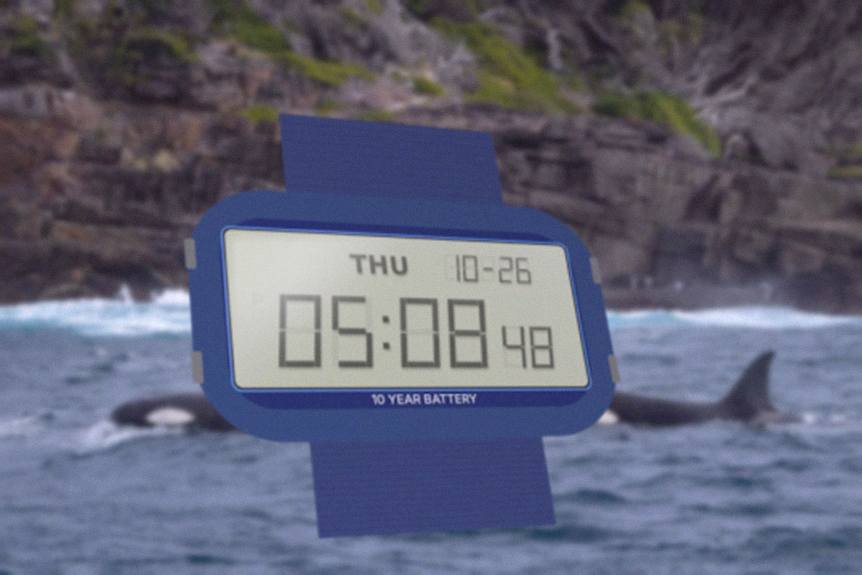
5:08:48
